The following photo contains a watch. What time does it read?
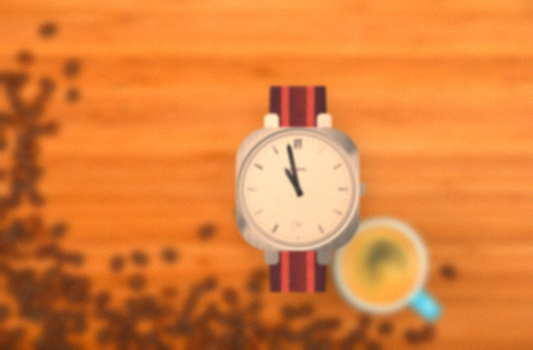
10:58
